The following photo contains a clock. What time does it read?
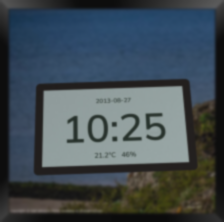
10:25
